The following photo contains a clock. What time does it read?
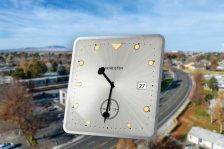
10:31
